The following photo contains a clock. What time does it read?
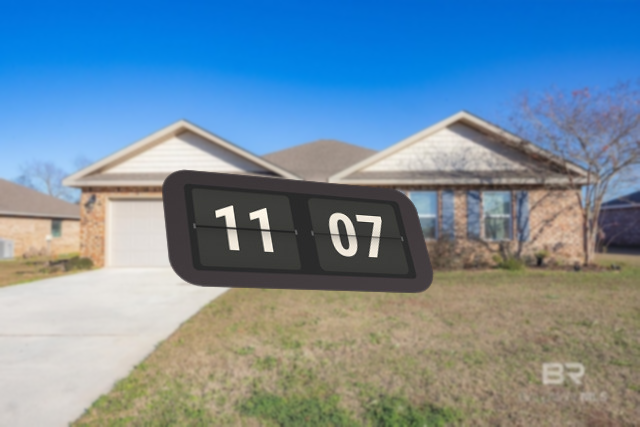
11:07
